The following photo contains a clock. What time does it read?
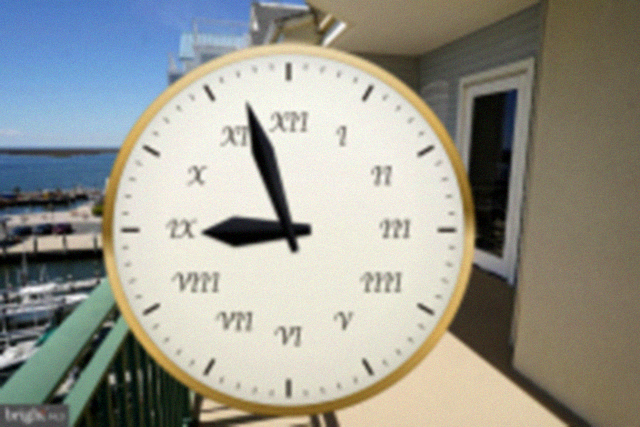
8:57
